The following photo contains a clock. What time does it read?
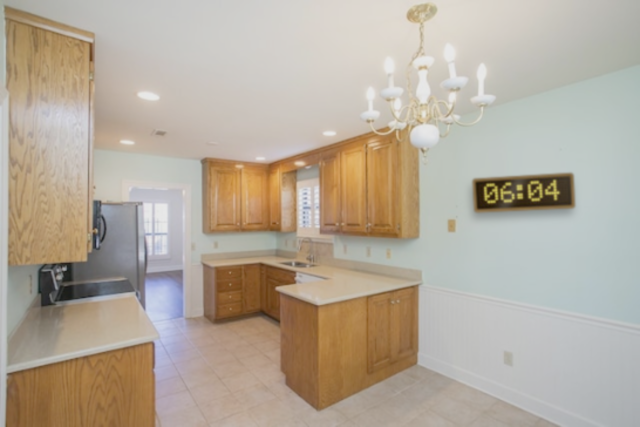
6:04
